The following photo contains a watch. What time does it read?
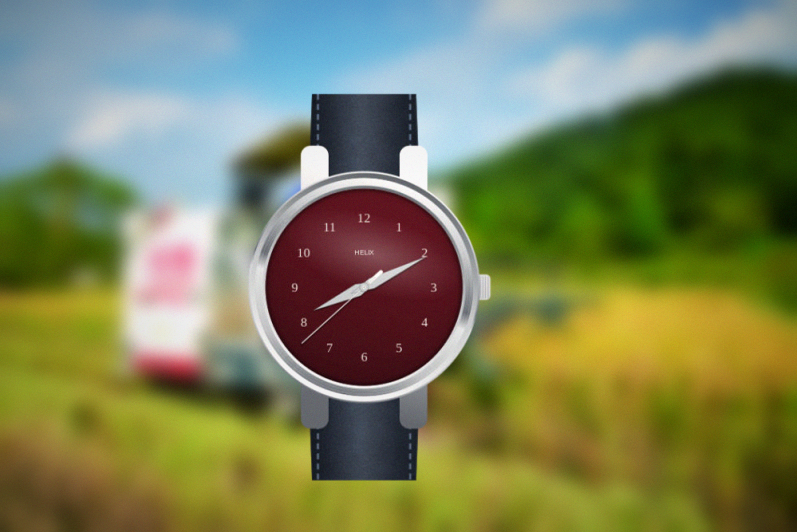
8:10:38
